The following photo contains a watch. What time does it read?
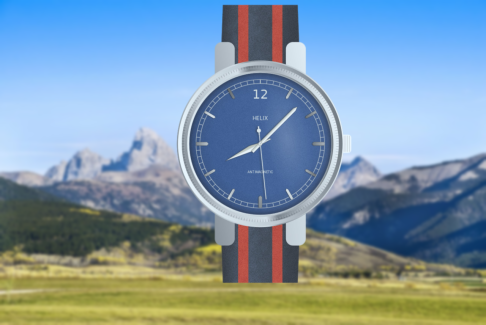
8:07:29
